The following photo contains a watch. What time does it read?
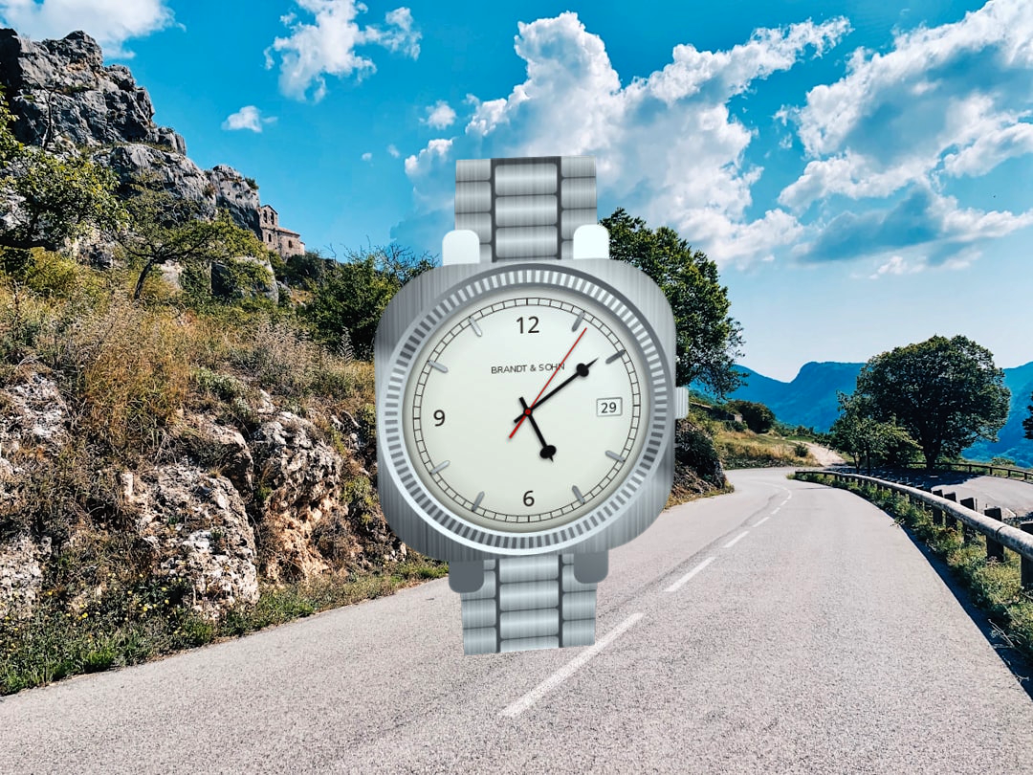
5:09:06
